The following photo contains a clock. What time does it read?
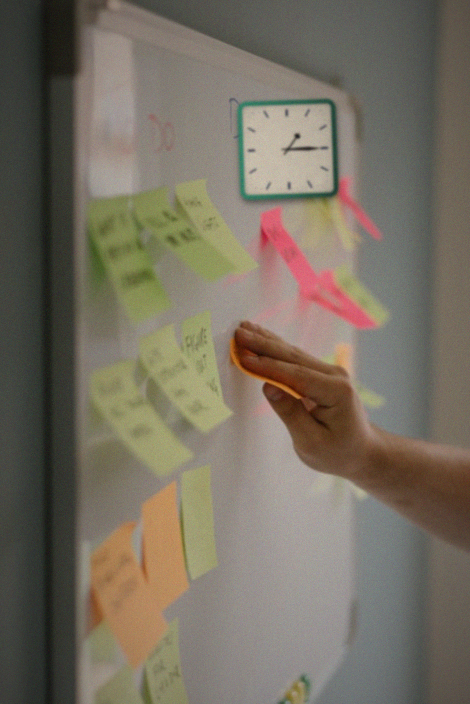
1:15
